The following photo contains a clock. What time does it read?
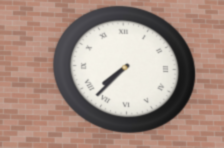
7:37
